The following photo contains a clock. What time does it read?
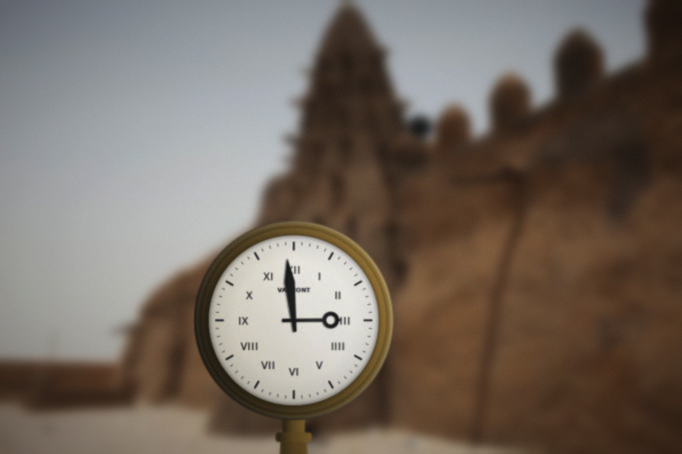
2:59
